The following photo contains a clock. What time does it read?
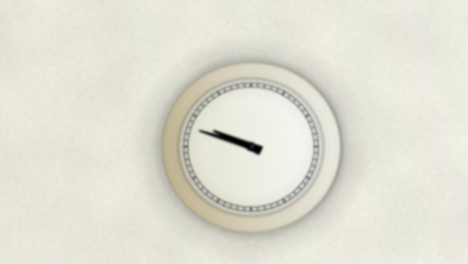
9:48
